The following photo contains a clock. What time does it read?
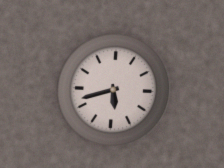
5:42
